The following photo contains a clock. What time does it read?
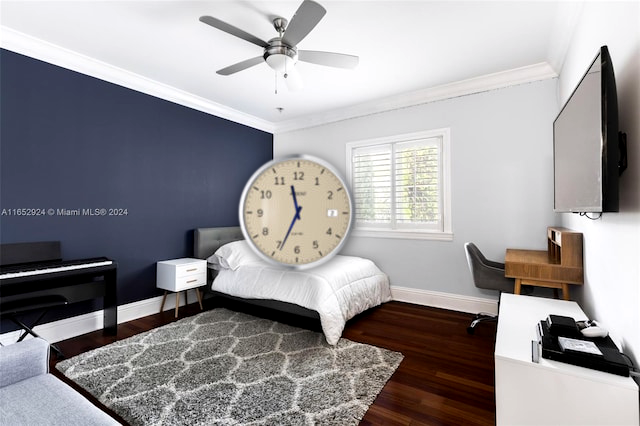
11:34
